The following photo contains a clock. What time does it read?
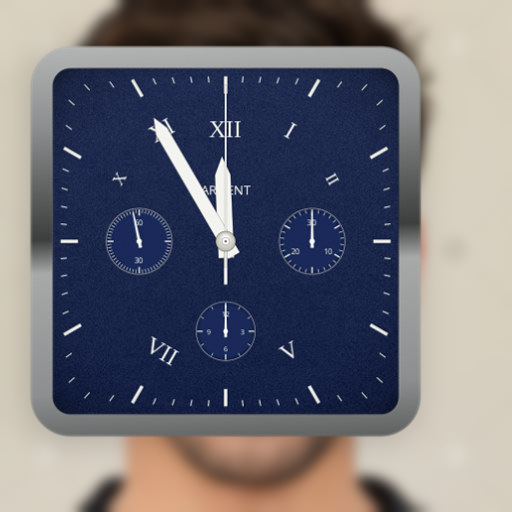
11:54:58
